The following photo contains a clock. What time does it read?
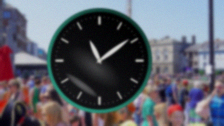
11:09
